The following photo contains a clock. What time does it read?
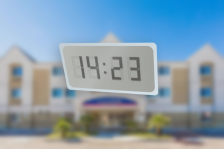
14:23
